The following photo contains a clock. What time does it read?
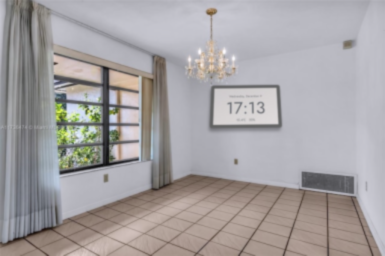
17:13
